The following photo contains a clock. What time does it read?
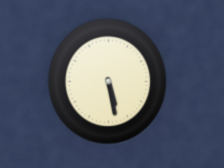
5:28
